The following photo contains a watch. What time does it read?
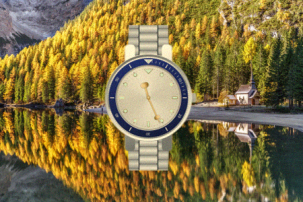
11:26
